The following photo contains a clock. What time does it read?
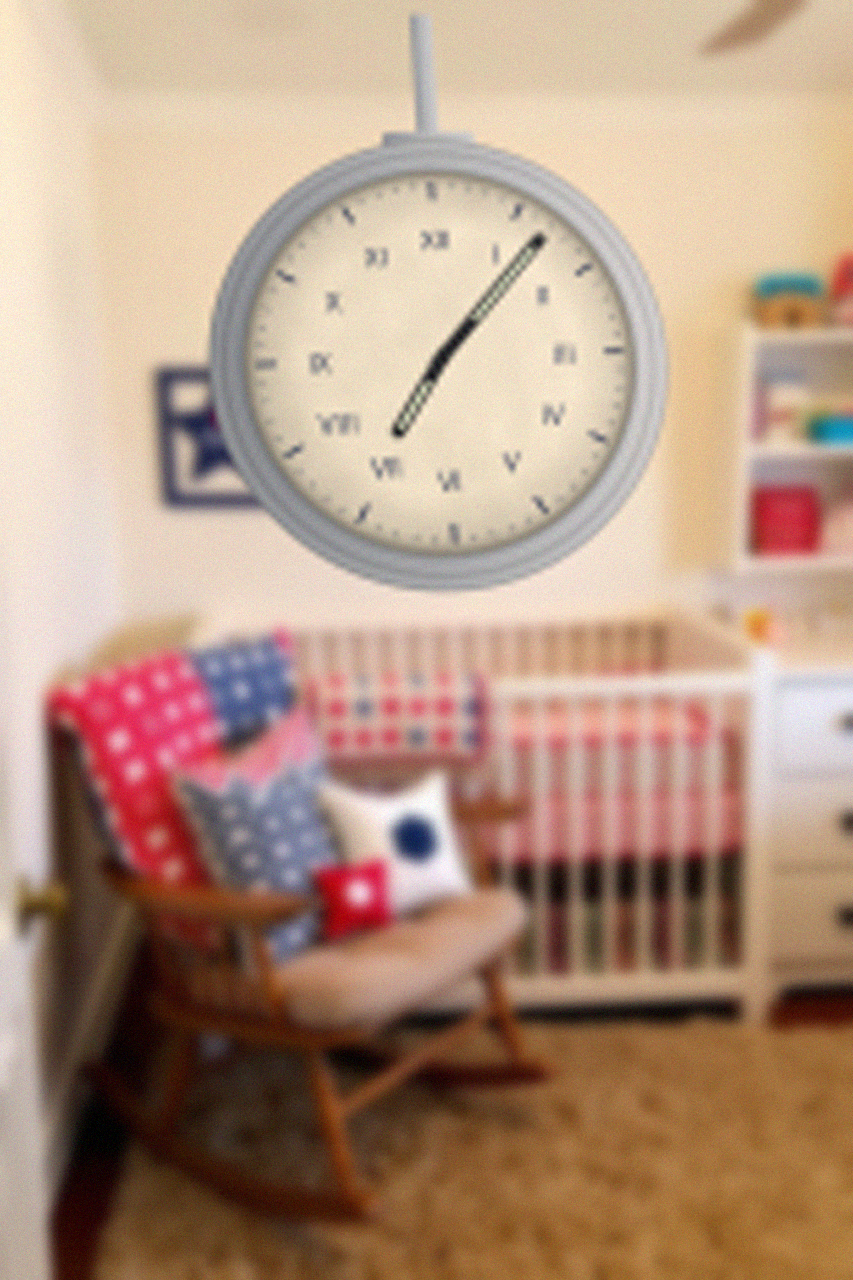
7:07
